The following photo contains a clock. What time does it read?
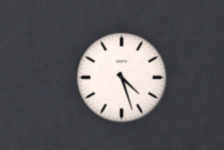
4:27
